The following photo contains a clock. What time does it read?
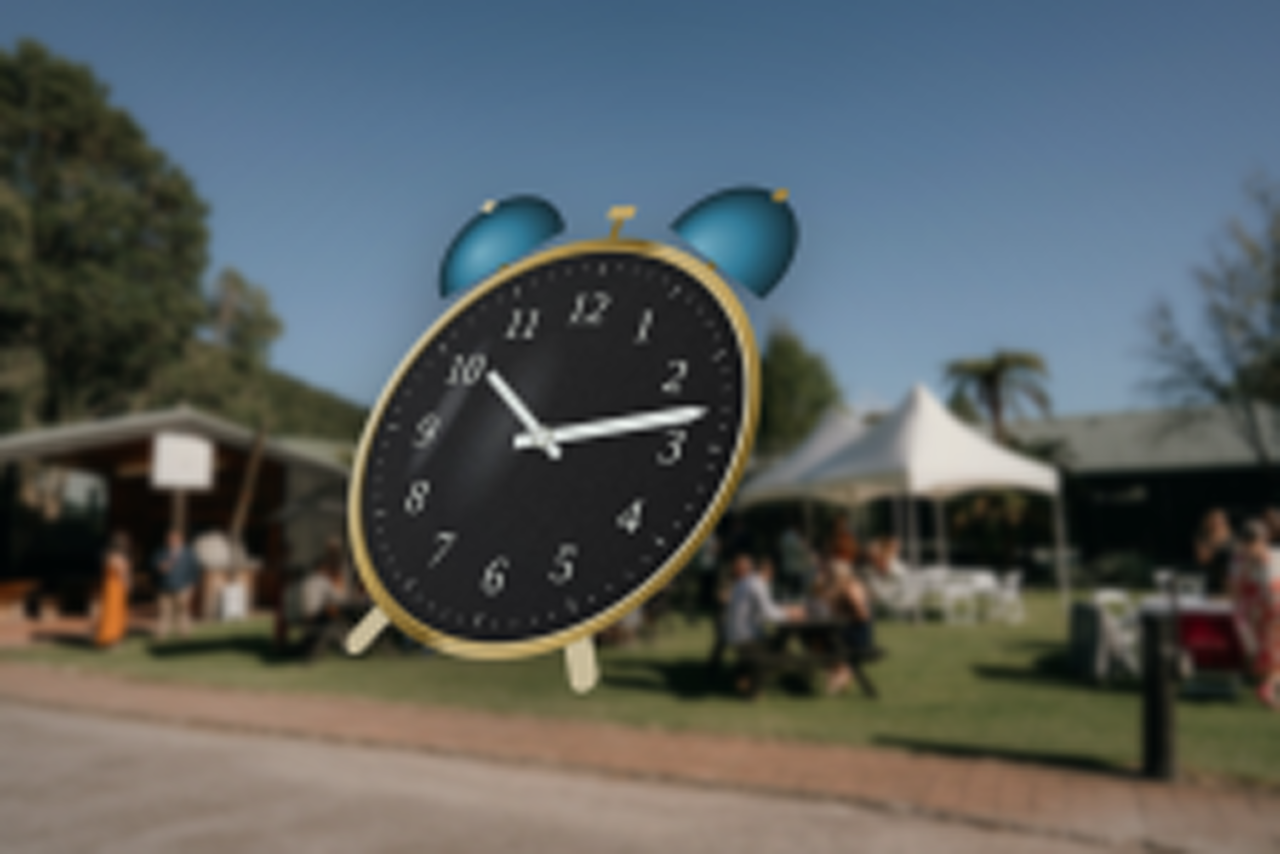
10:13
